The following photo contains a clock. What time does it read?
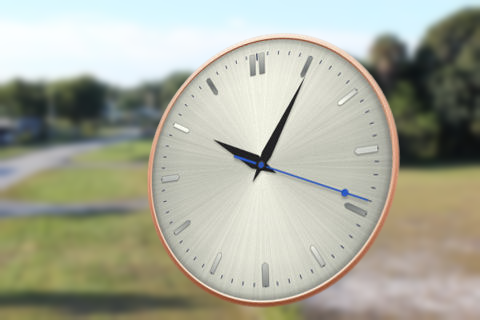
10:05:19
